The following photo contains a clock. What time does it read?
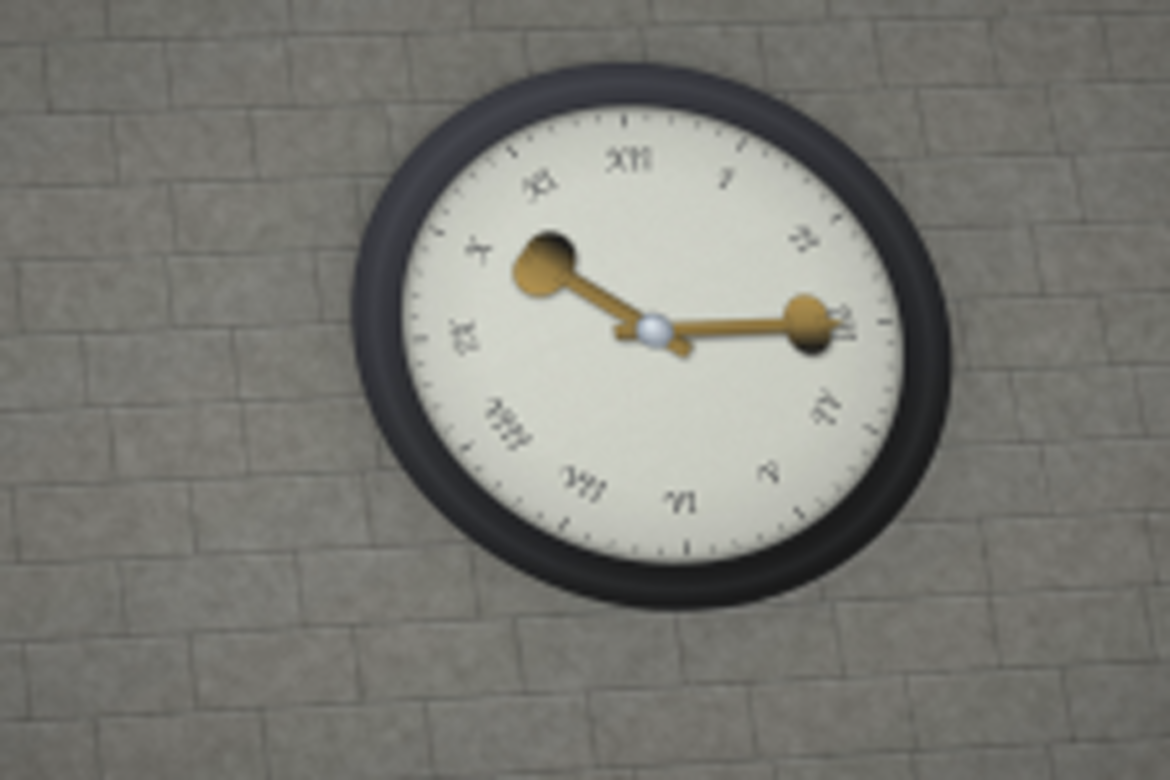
10:15
